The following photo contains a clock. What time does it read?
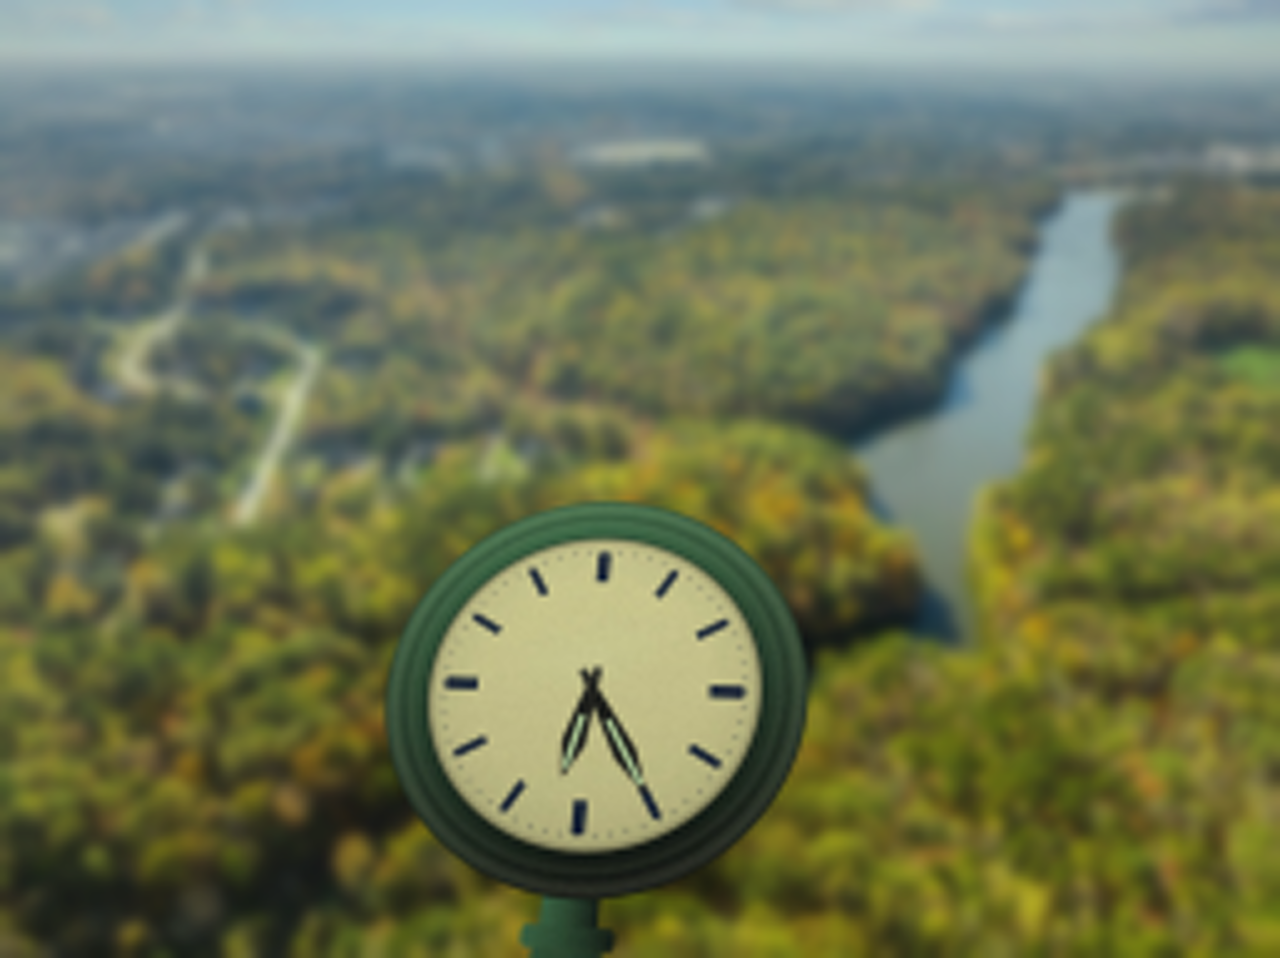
6:25
